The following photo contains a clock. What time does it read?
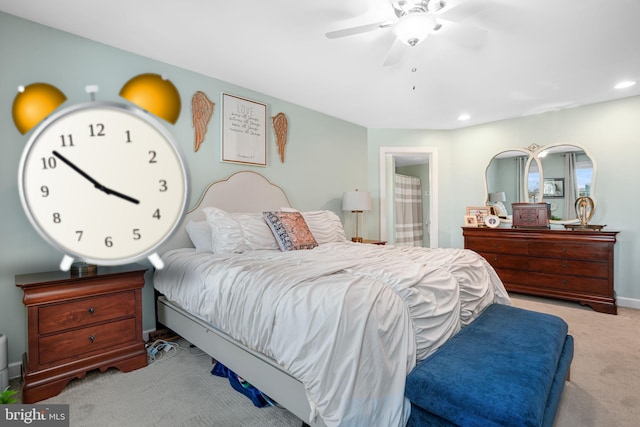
3:52
